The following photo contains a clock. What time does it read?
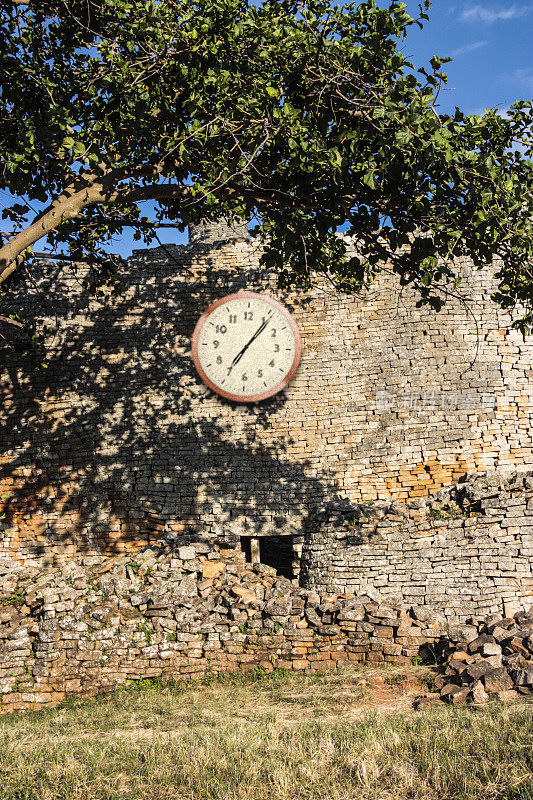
7:06
